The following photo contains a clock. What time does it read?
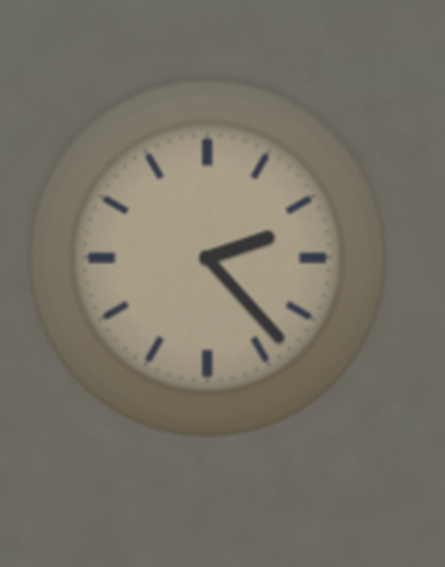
2:23
